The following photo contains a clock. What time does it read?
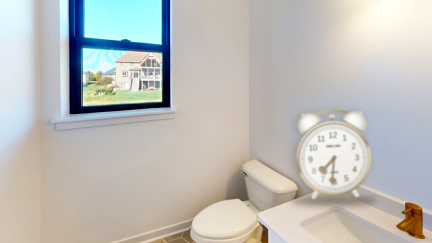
7:31
